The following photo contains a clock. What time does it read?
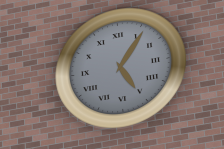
5:06
